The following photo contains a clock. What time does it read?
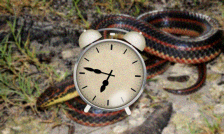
6:47
